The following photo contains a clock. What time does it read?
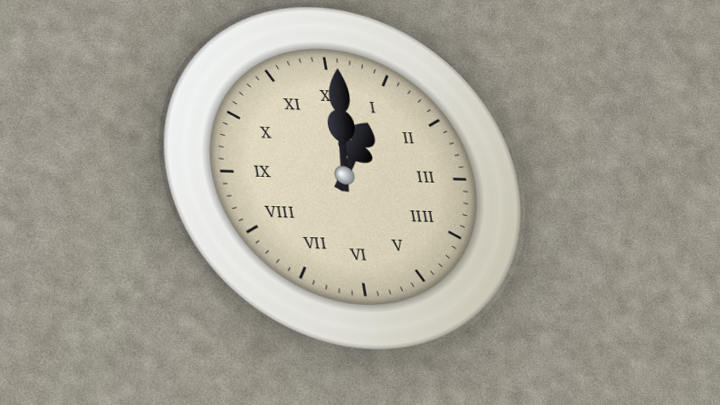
1:01
